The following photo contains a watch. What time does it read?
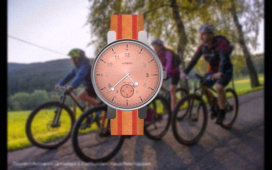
4:38
